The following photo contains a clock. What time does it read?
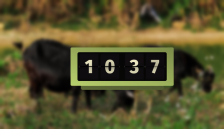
10:37
